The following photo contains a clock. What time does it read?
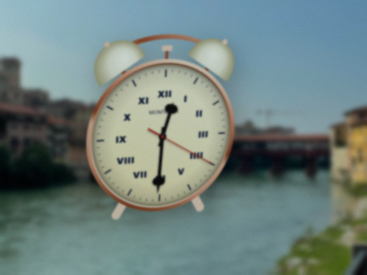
12:30:20
